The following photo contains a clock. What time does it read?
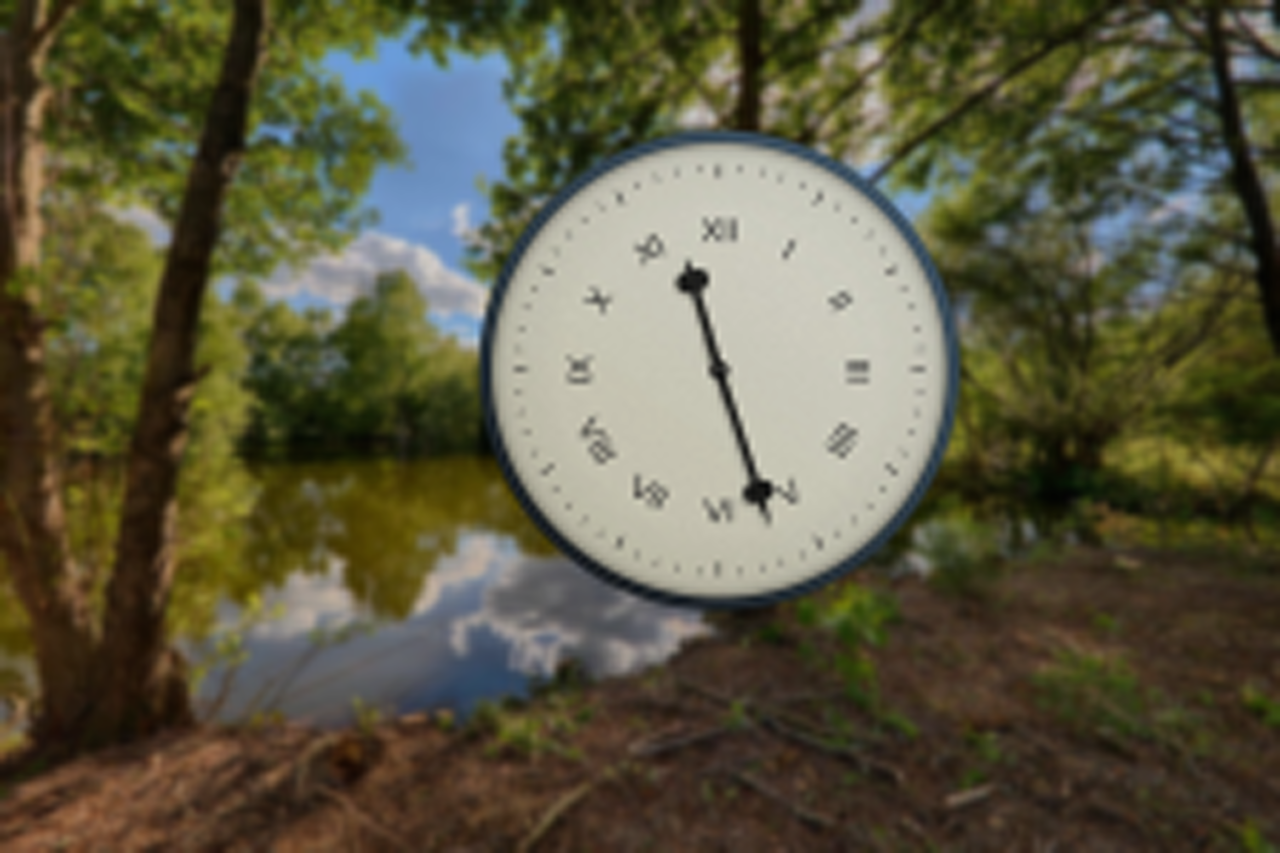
11:27
